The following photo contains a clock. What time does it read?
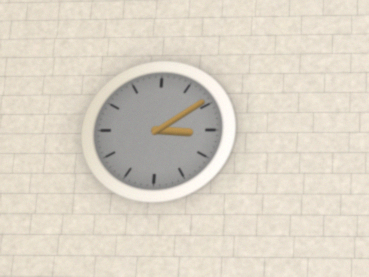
3:09
